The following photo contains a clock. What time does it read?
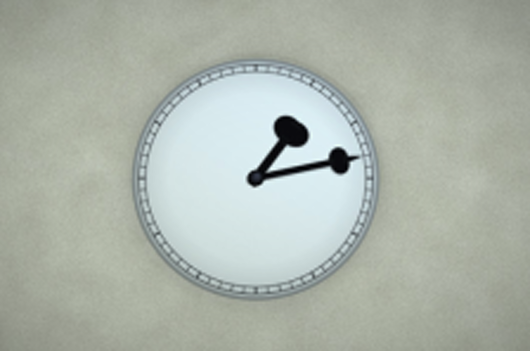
1:13
